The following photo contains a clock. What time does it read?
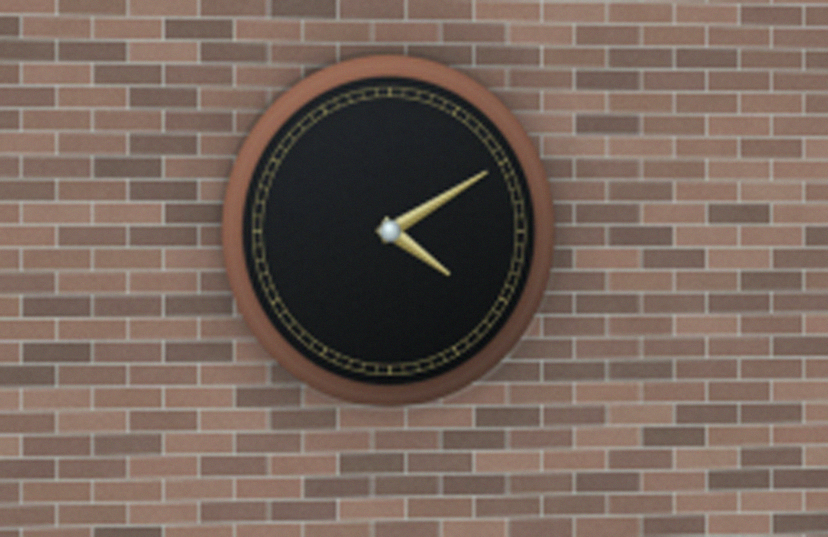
4:10
